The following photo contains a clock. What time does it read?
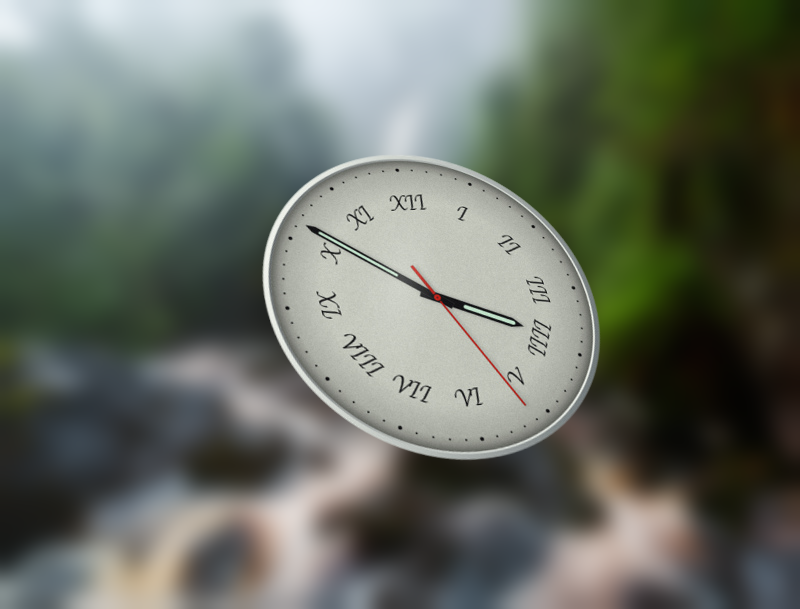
3:51:26
